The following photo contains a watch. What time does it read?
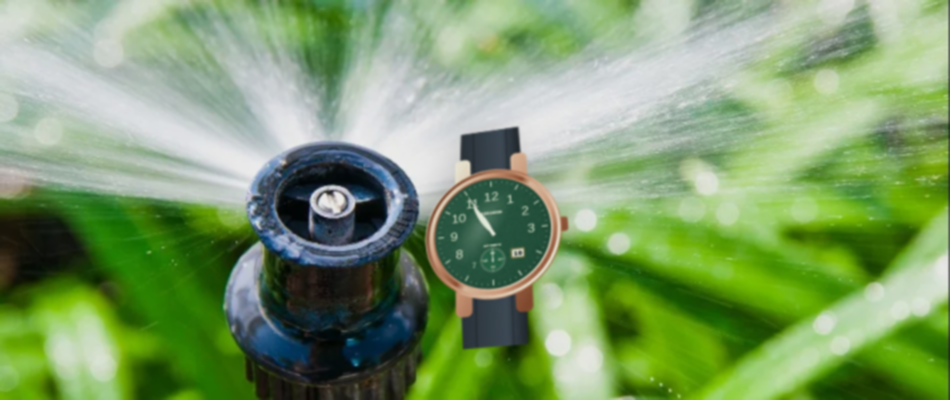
10:55
